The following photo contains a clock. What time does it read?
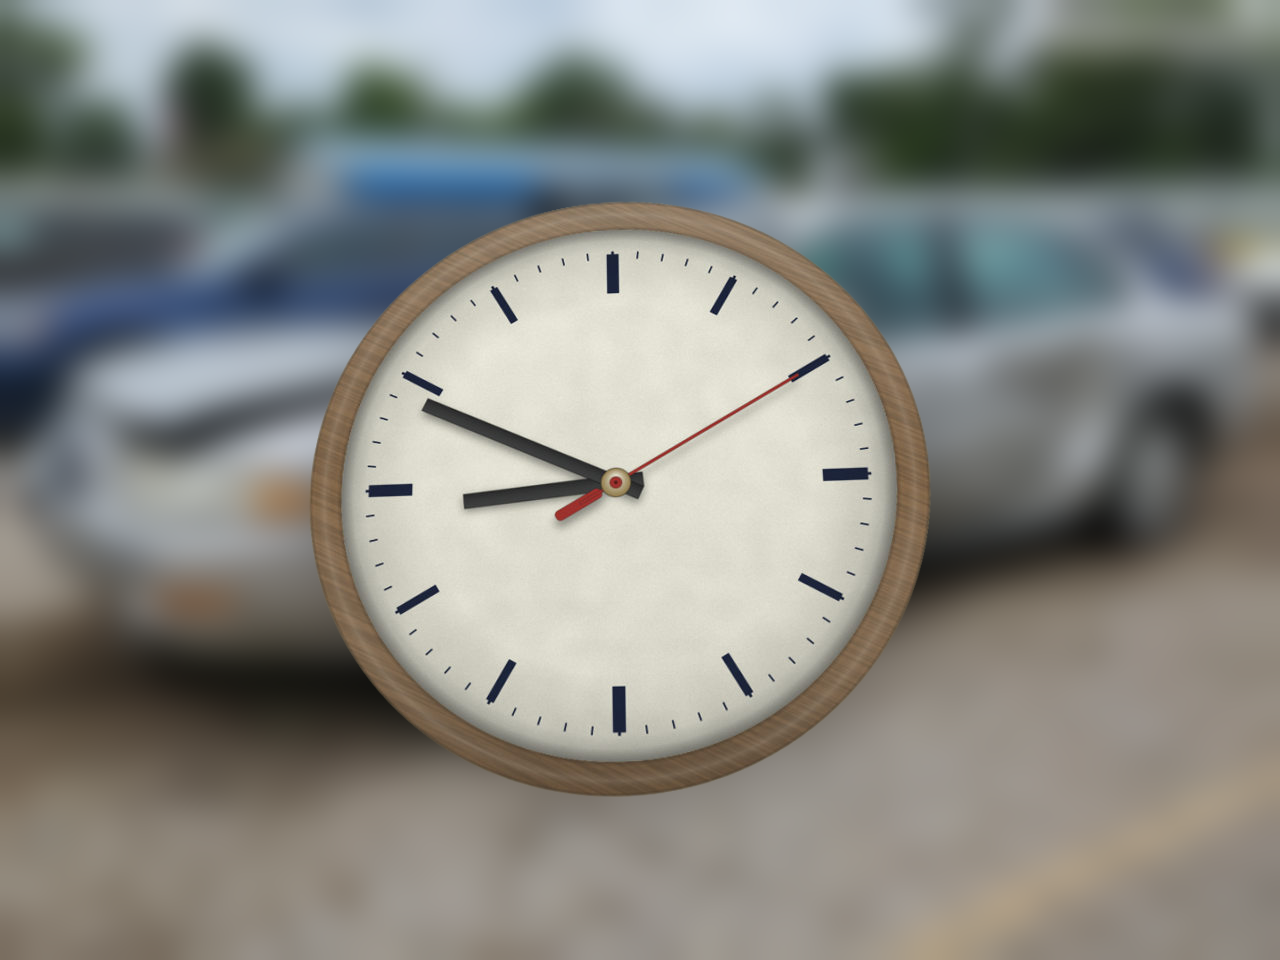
8:49:10
